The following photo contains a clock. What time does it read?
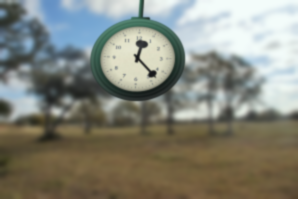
12:23
